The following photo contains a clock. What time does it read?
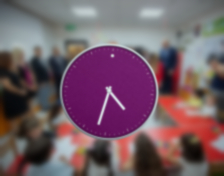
4:32
